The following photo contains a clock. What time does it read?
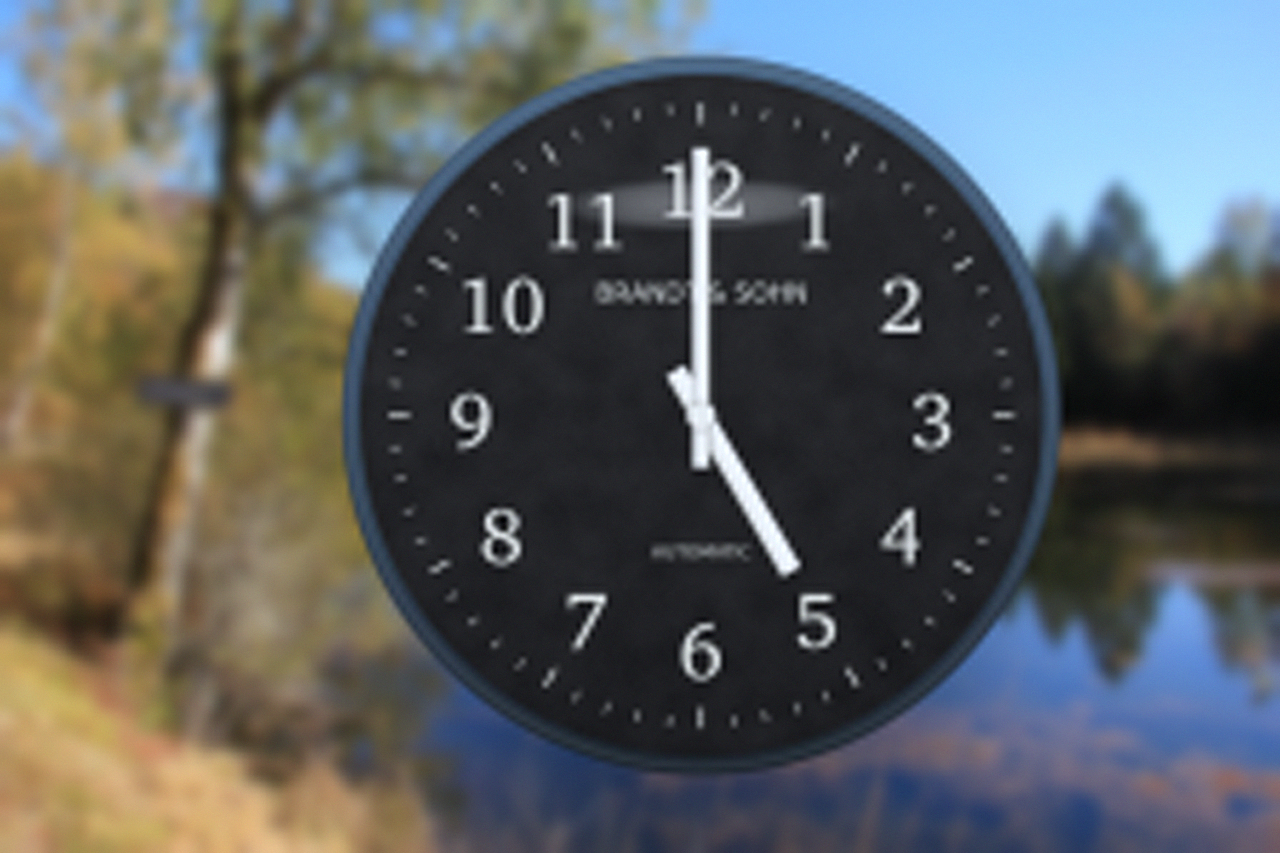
5:00
